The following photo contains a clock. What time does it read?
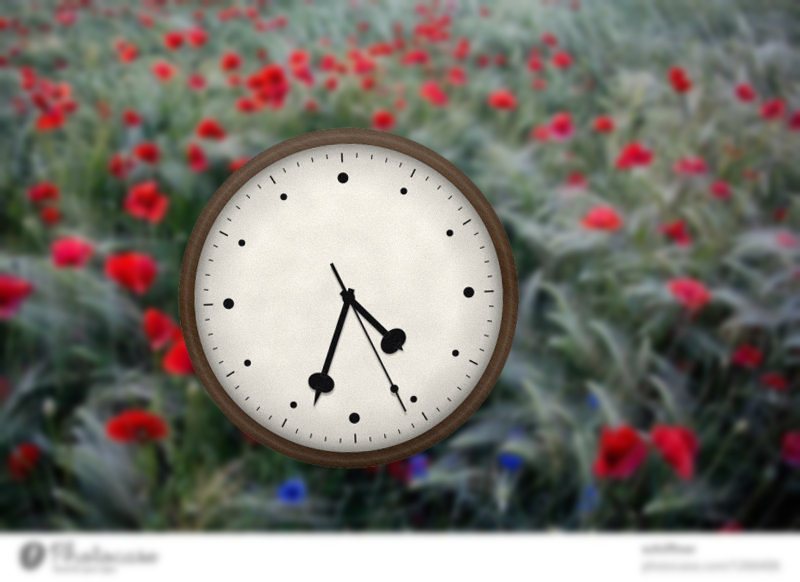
4:33:26
